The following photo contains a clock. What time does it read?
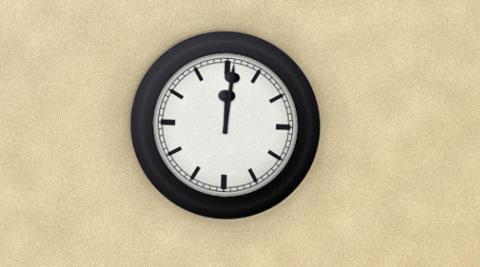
12:01
